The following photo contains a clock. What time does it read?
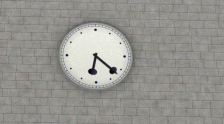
6:22
